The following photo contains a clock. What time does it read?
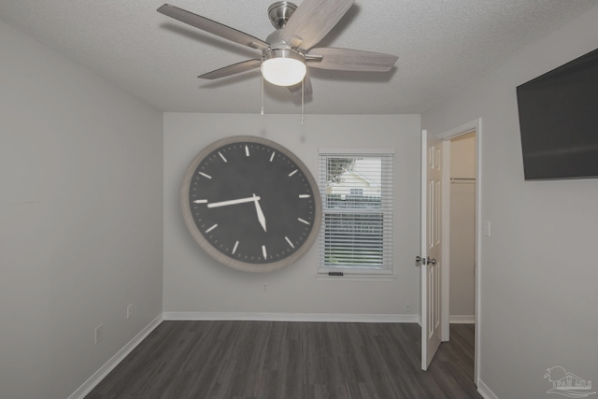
5:44
